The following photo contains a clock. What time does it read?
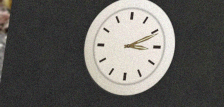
3:11
